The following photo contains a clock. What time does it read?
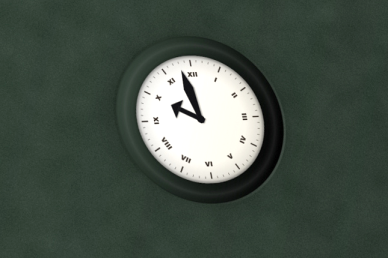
9:58
